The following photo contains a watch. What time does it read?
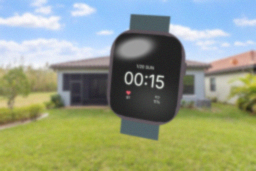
0:15
